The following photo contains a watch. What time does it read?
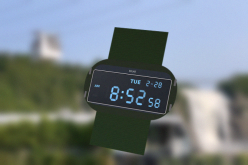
8:52:58
